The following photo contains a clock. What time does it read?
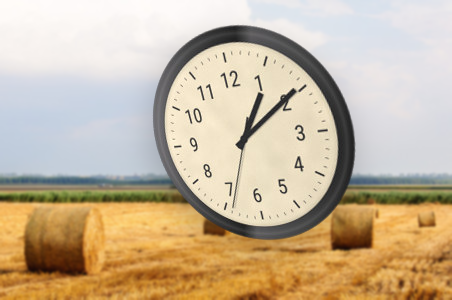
1:09:34
